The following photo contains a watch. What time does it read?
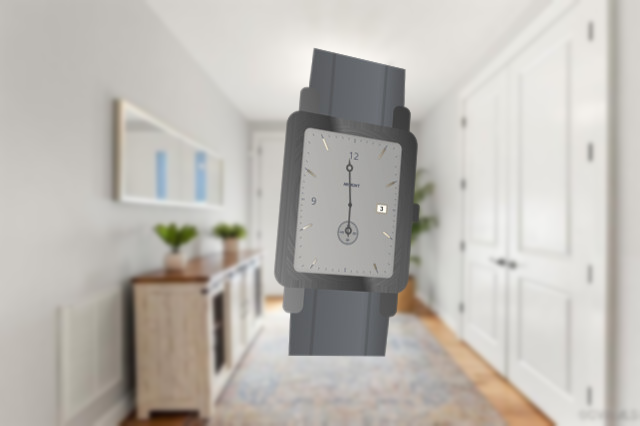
5:59
